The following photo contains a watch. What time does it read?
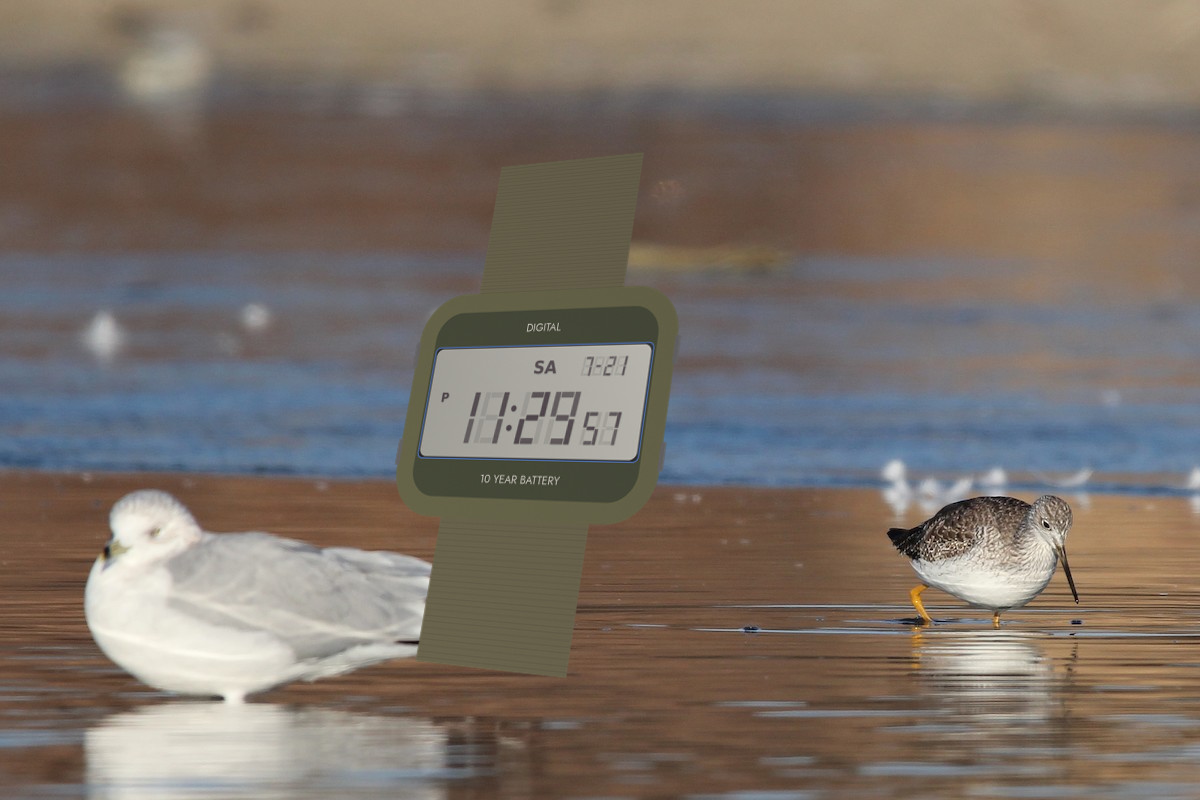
11:29:57
